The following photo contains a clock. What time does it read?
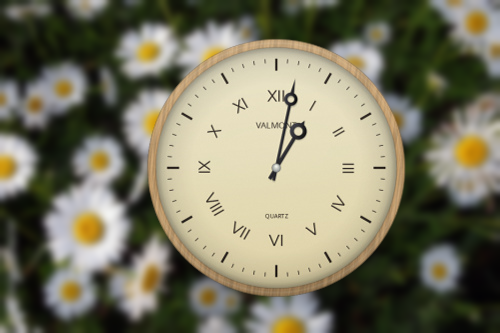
1:02
